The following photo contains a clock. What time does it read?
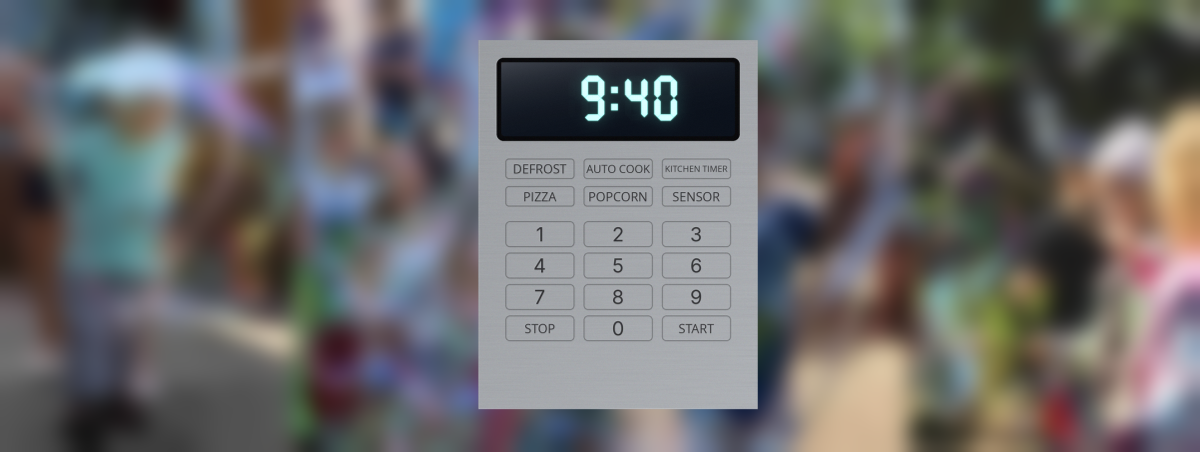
9:40
